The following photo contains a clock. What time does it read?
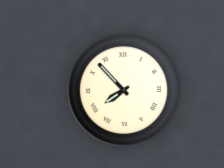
7:53
